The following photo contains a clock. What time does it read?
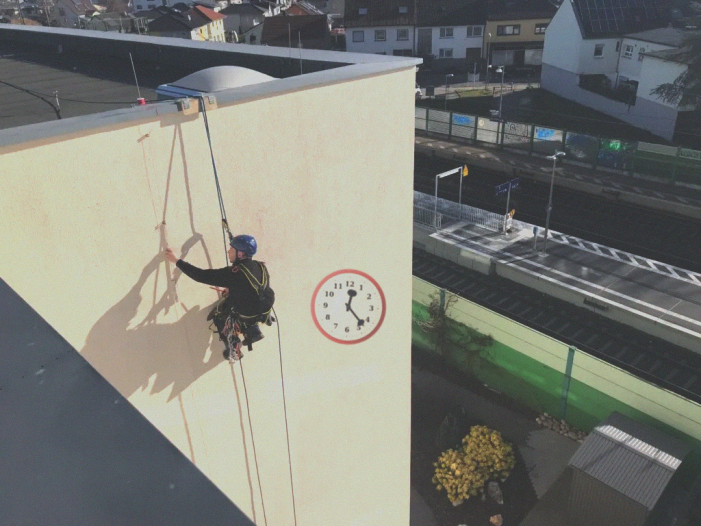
12:23
